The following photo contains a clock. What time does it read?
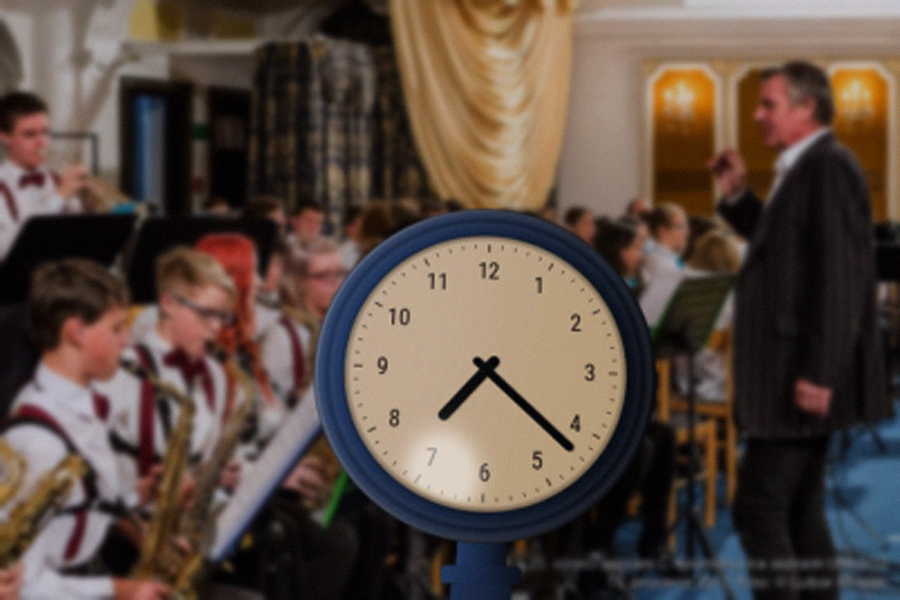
7:22
